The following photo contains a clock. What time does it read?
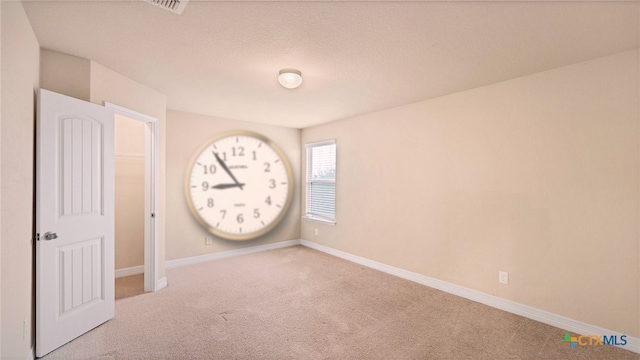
8:54
